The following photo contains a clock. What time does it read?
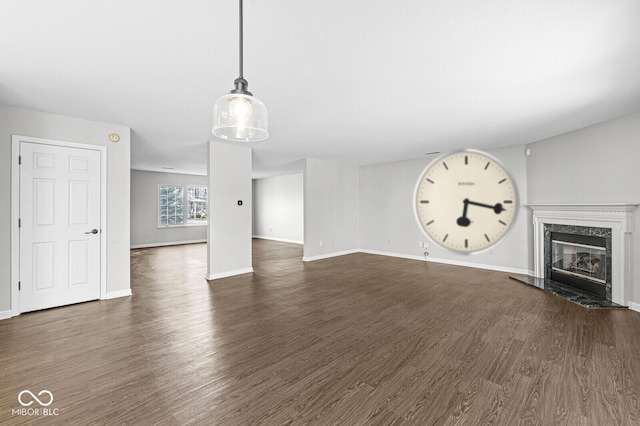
6:17
